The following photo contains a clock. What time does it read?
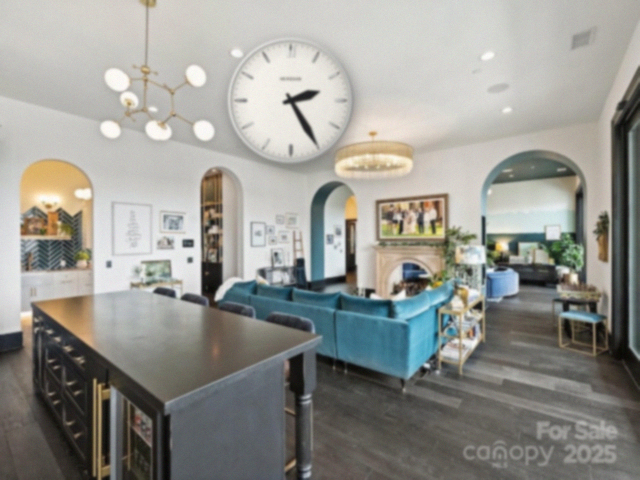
2:25
